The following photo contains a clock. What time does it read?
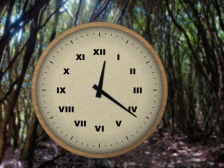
12:21
